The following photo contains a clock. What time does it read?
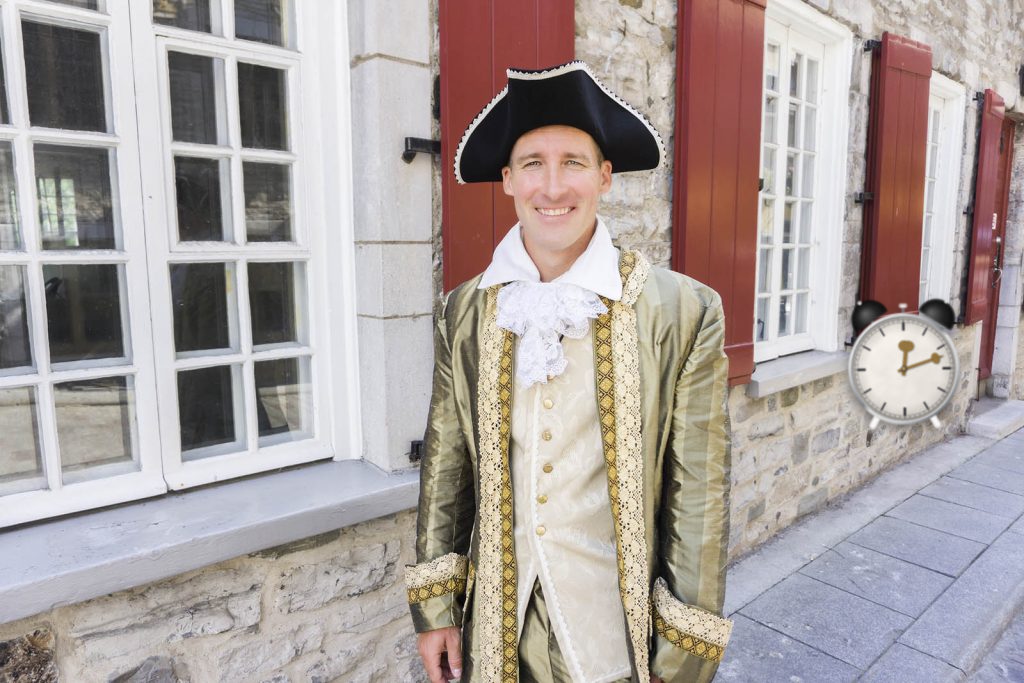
12:12
